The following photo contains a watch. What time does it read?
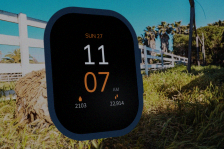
11:07
